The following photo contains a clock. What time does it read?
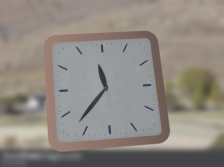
11:37
